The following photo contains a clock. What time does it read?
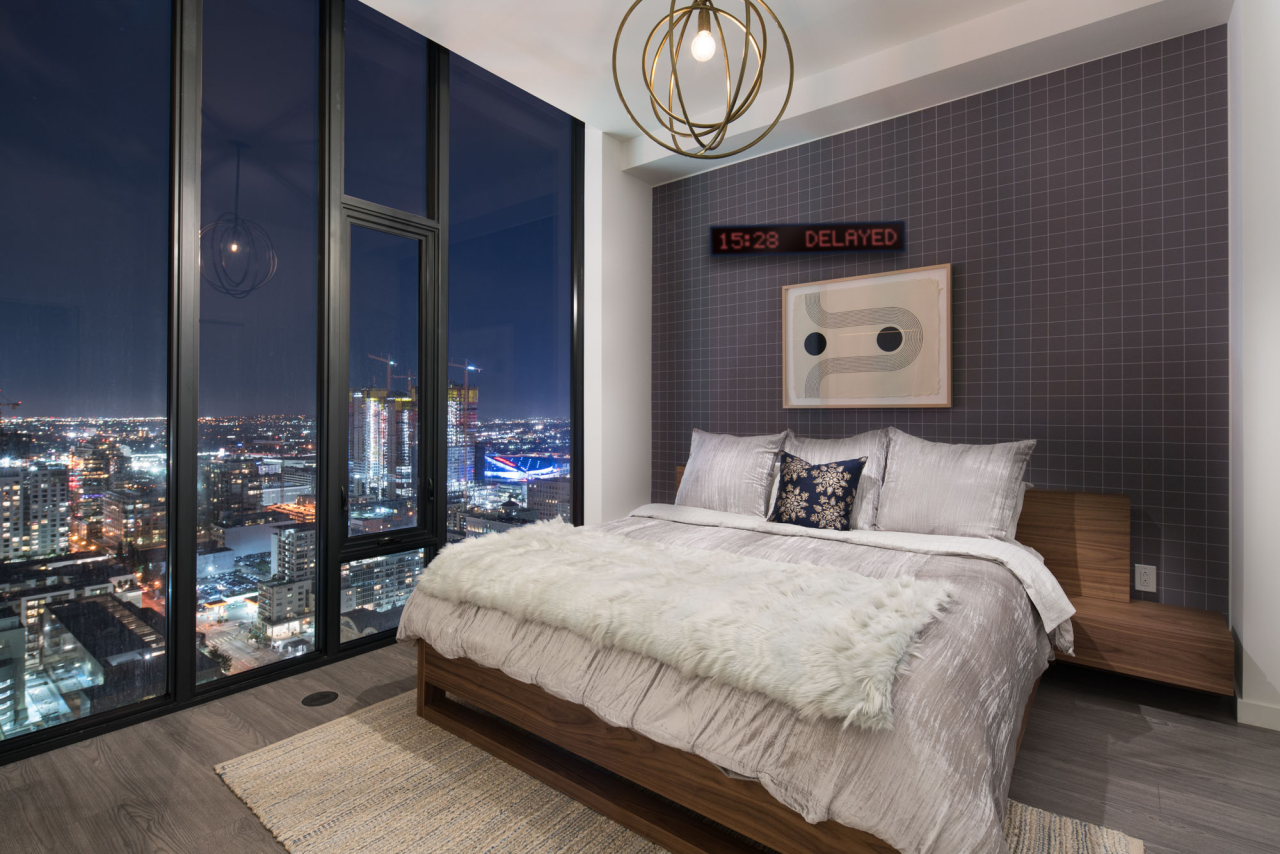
15:28
